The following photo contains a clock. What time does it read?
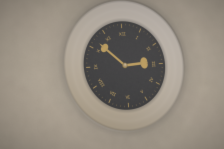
2:52
